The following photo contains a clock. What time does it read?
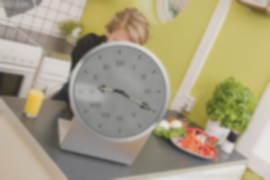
9:20
